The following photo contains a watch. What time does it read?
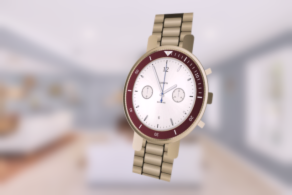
1:55
